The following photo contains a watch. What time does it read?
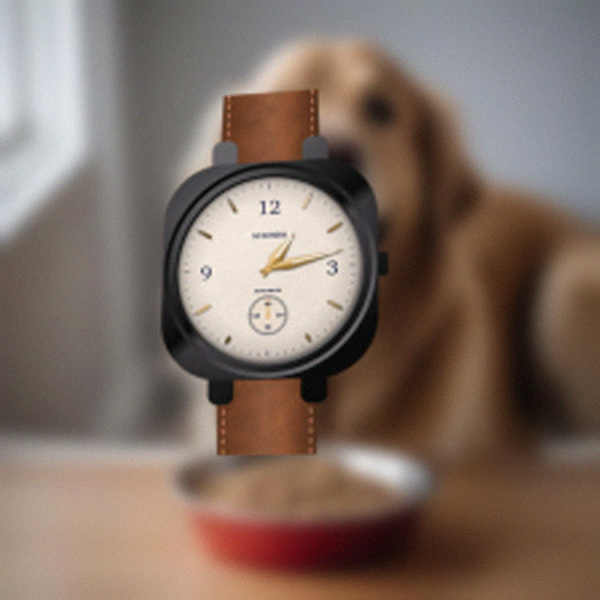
1:13
